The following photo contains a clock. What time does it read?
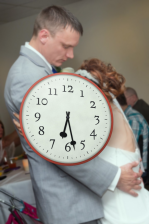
6:28
